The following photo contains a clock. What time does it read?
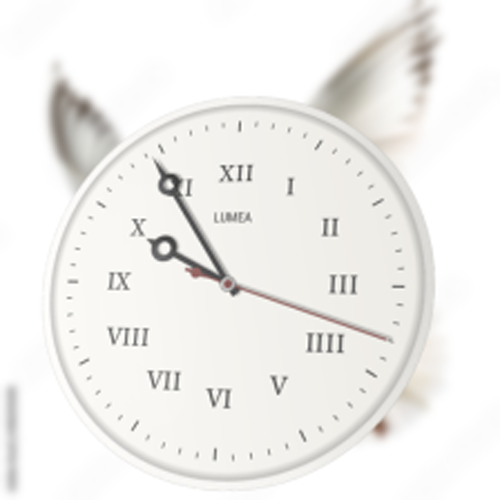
9:54:18
